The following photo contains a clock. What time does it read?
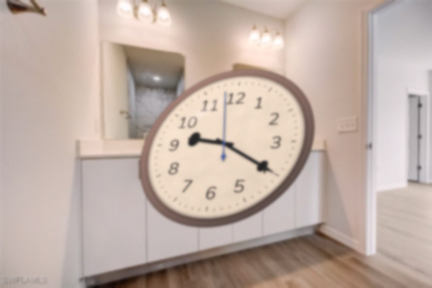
9:19:58
